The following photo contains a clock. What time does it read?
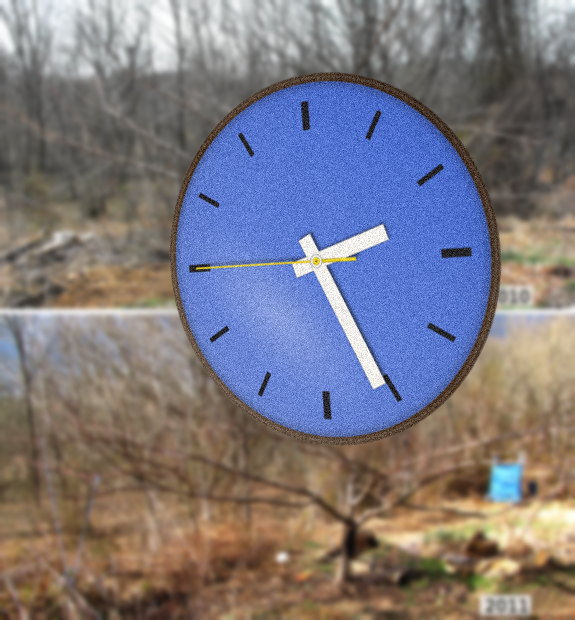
2:25:45
